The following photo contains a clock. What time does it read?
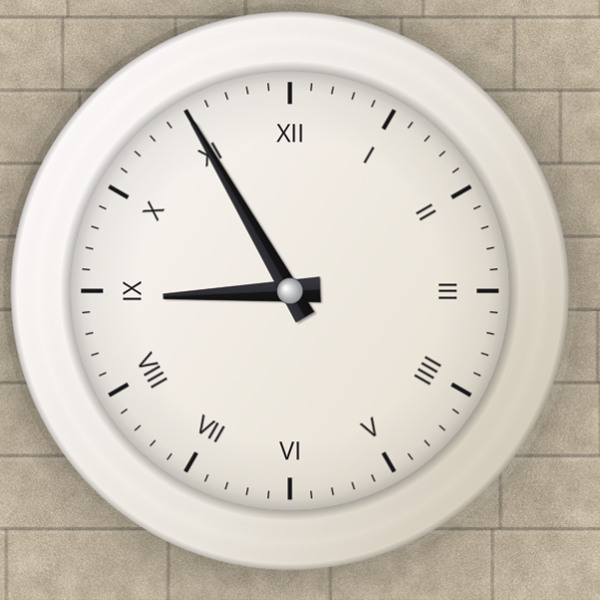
8:55
